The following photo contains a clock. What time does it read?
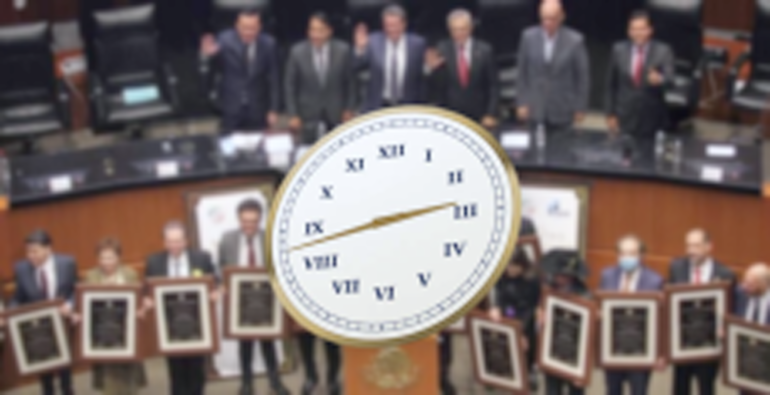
2:43
